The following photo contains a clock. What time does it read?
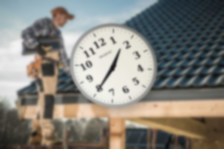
1:40
